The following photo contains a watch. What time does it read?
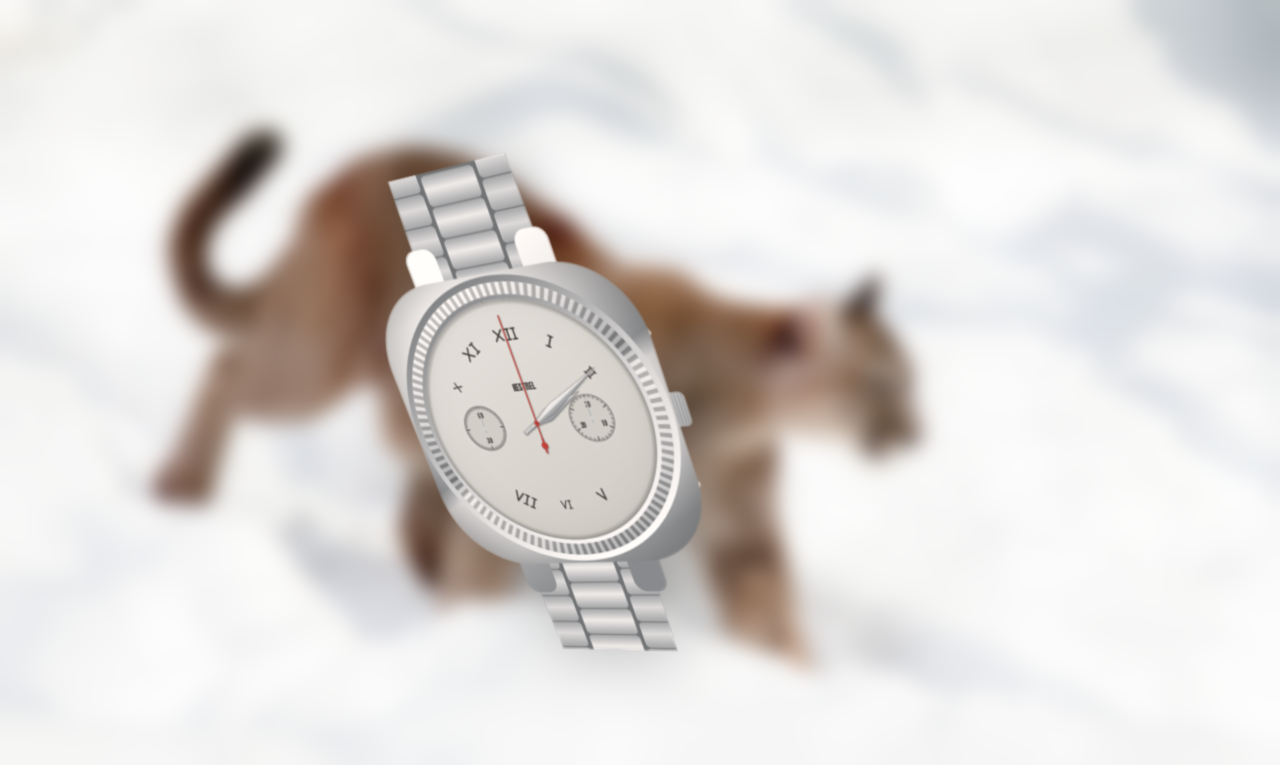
2:10
